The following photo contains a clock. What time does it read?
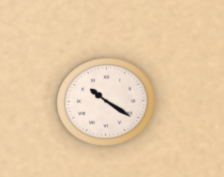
10:21
